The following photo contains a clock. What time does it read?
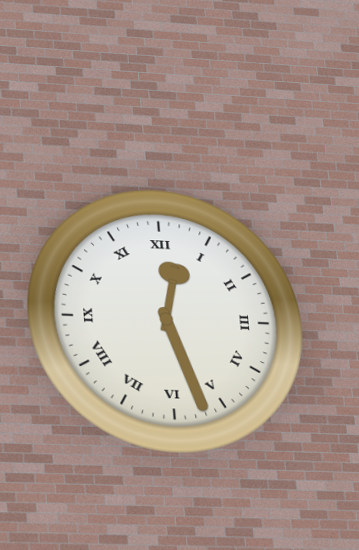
12:27
